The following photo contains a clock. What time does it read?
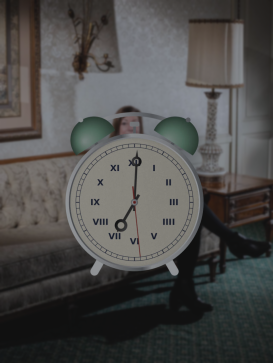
7:00:29
